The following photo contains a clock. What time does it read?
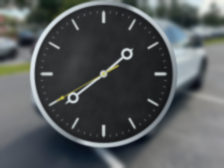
1:38:40
